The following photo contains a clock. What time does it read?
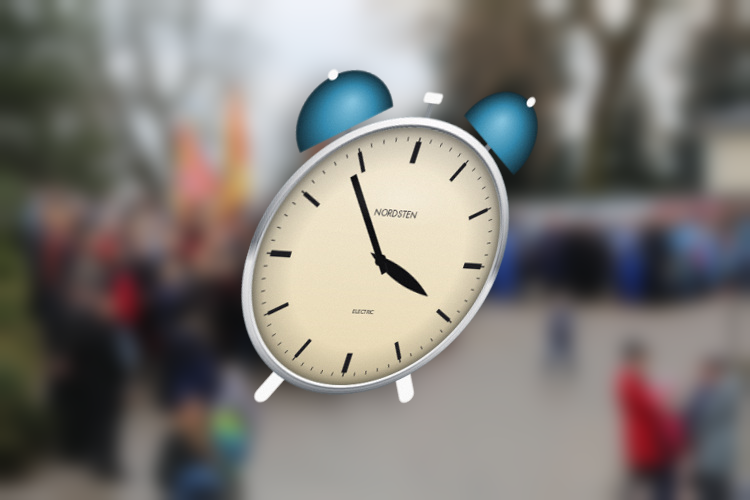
3:54
